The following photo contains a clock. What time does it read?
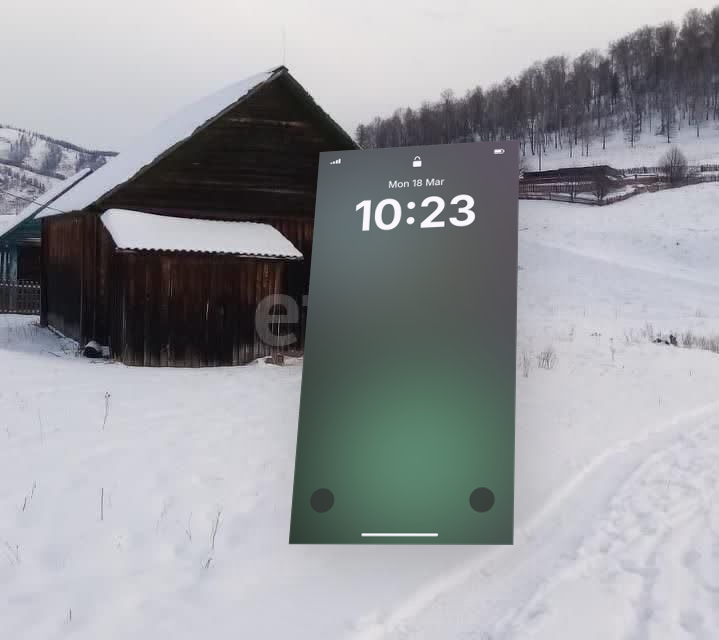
10:23
